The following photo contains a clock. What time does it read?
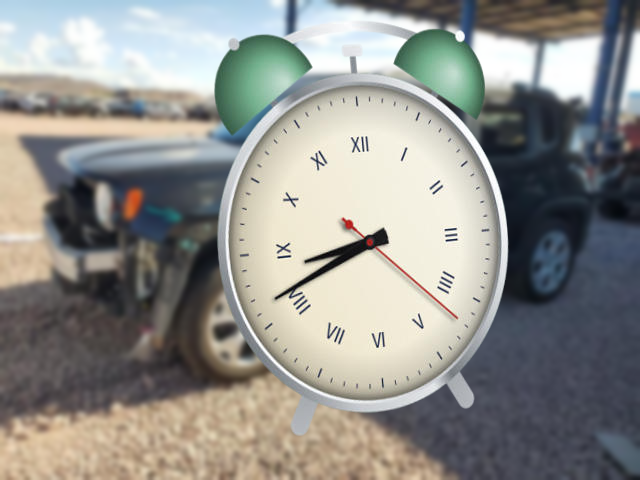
8:41:22
